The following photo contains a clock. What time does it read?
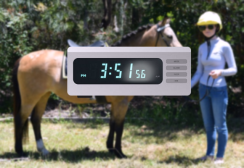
3:51:56
